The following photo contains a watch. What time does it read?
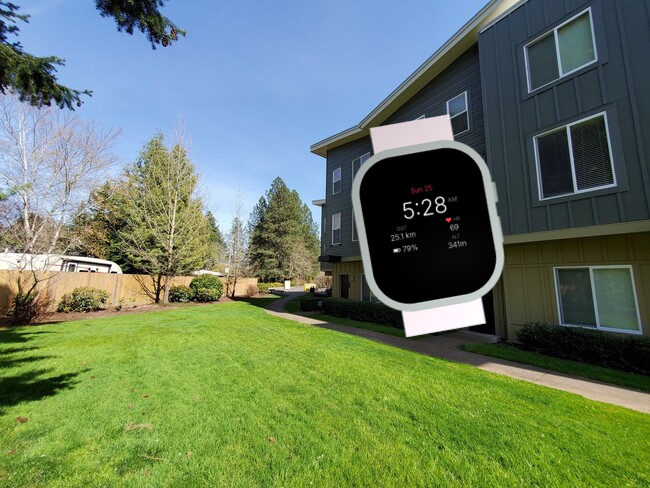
5:28
